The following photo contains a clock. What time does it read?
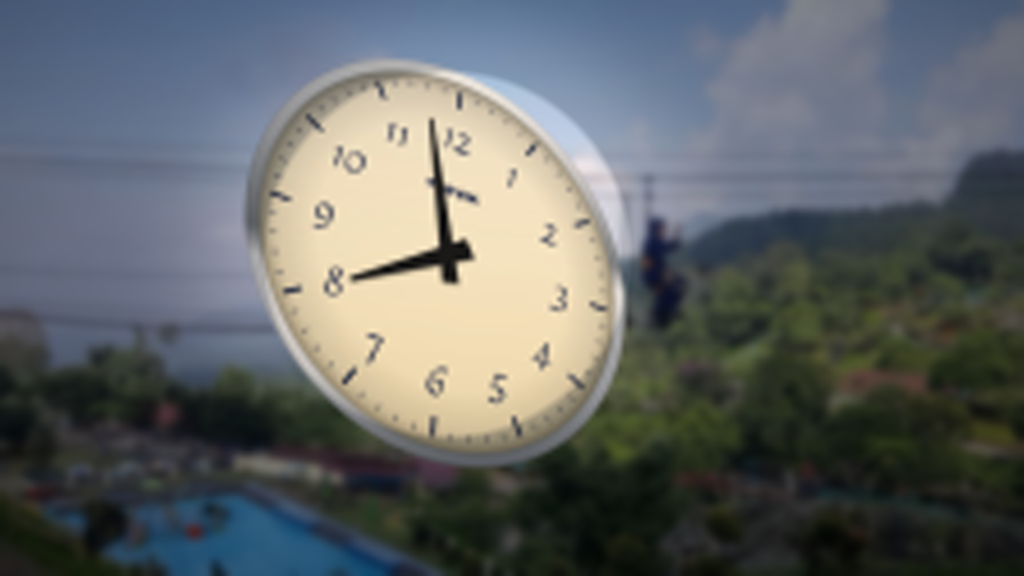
7:58
